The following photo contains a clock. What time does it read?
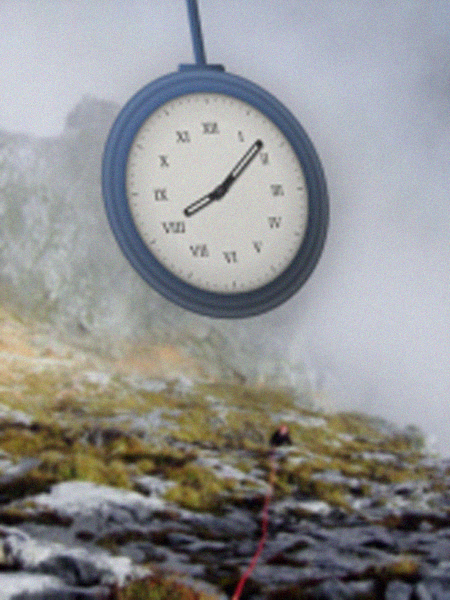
8:08
